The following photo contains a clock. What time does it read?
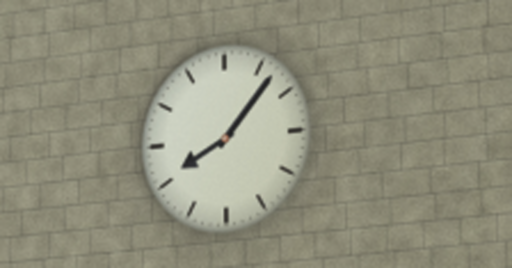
8:07
